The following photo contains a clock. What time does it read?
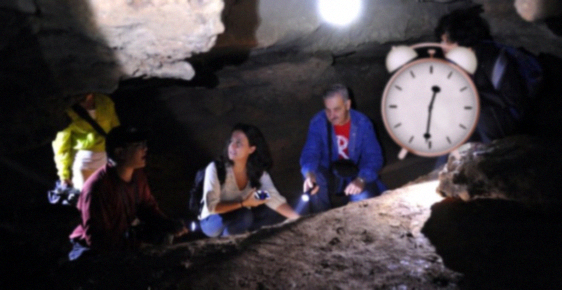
12:31
